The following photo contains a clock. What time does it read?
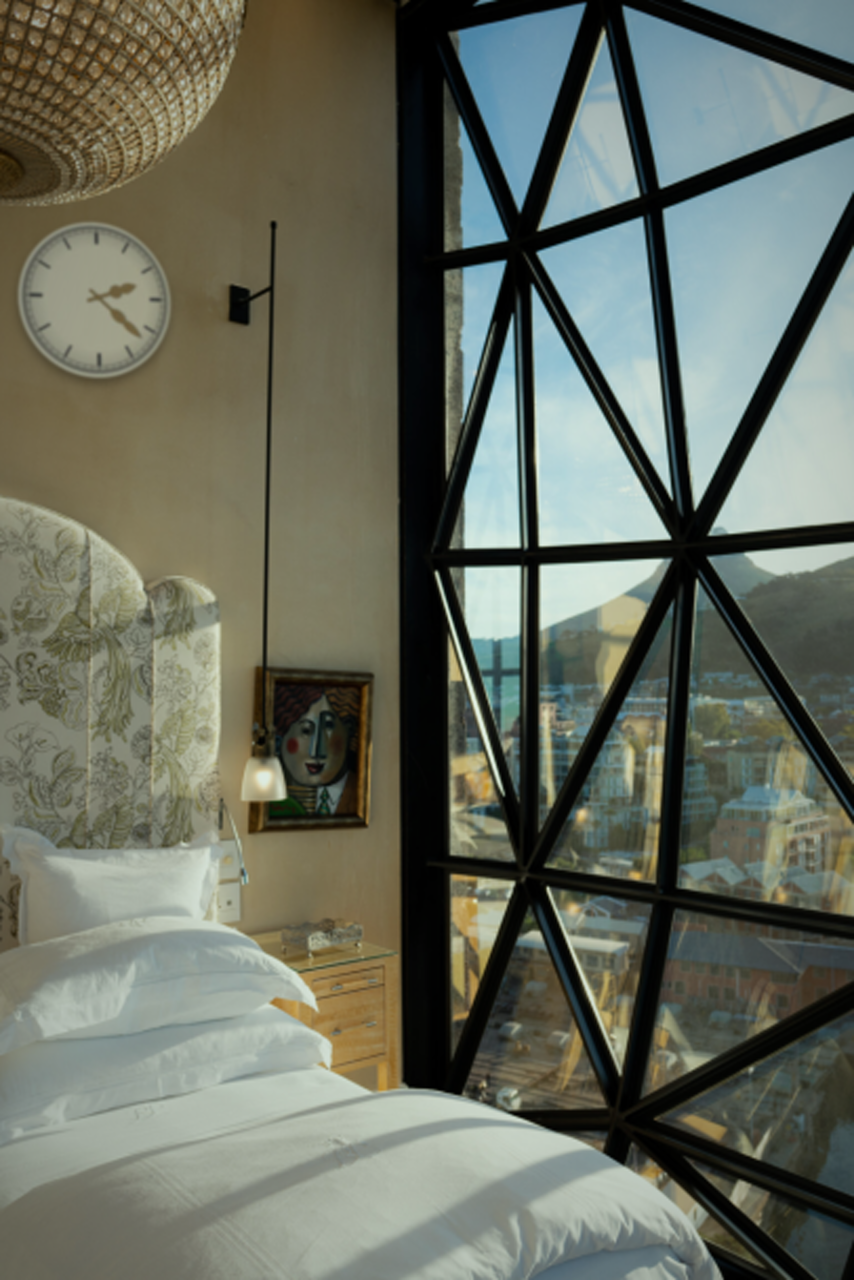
2:22
